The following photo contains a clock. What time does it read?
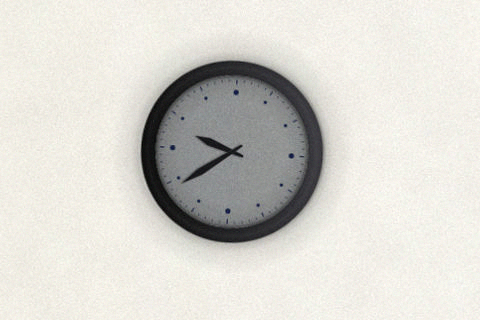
9:39
